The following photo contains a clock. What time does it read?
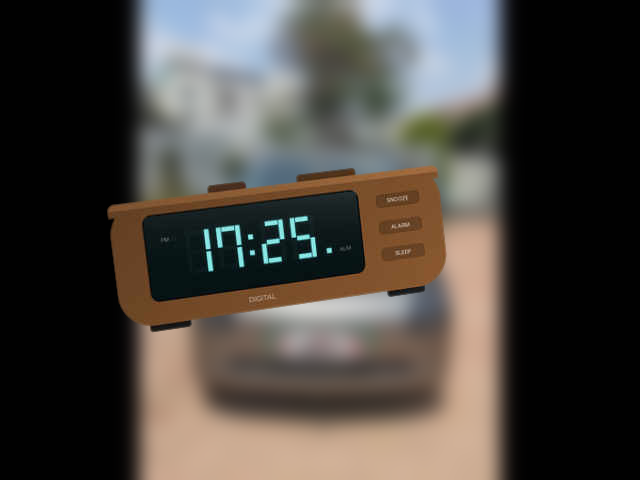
17:25
